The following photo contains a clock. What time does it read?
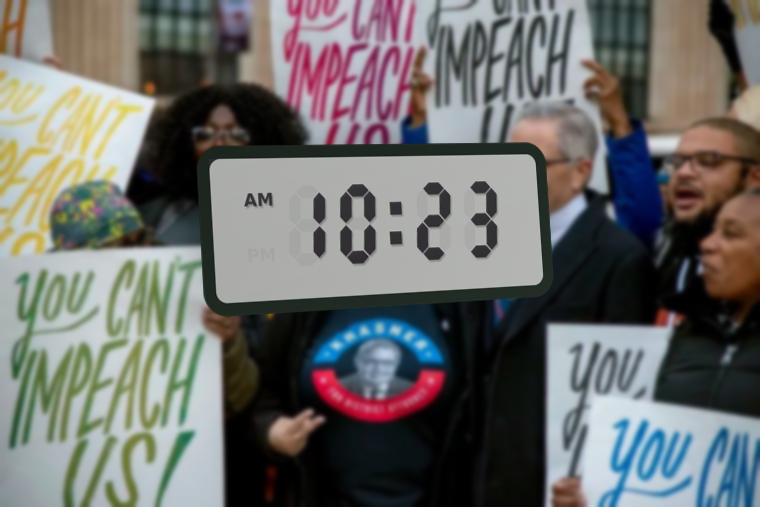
10:23
